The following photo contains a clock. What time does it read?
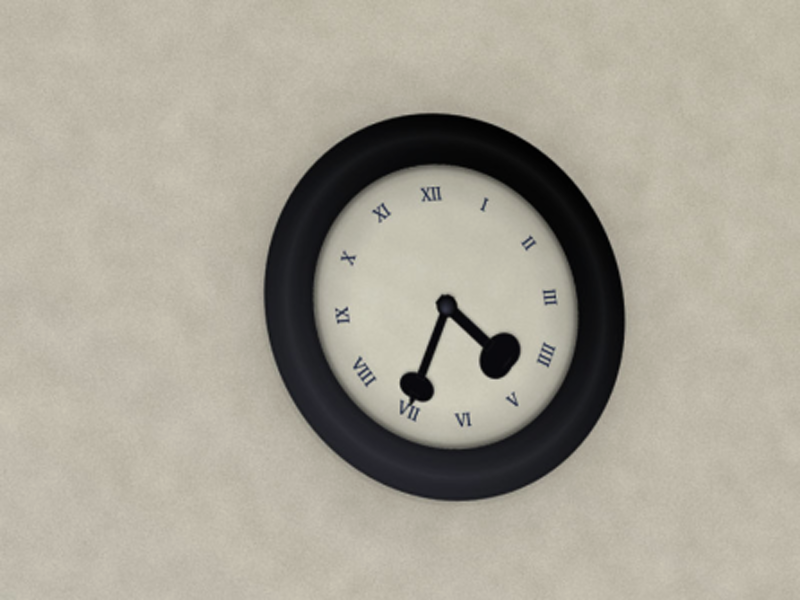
4:35
